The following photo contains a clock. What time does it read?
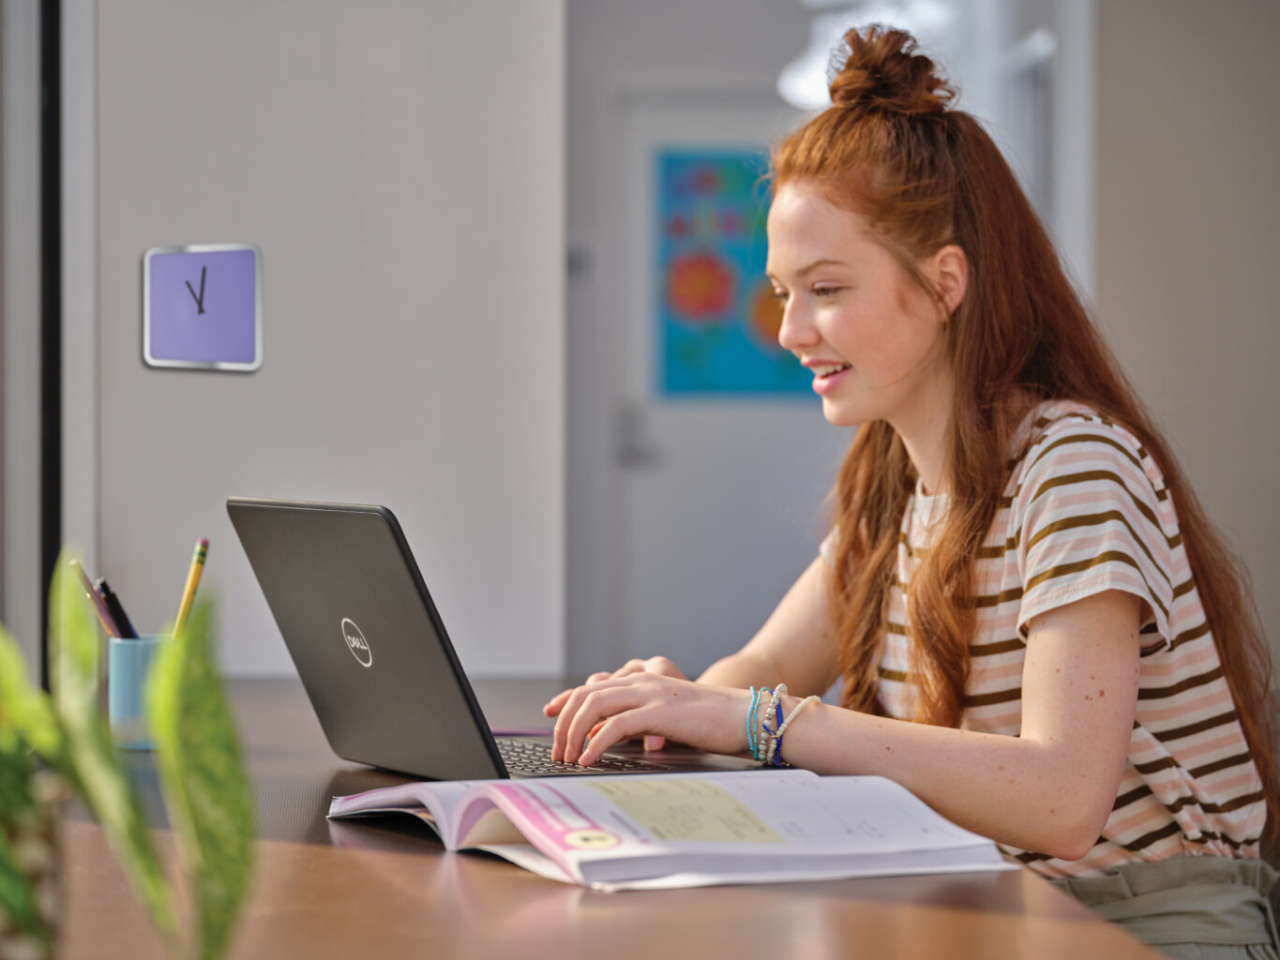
11:01
